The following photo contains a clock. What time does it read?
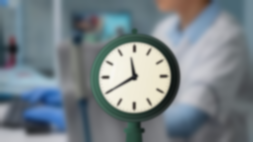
11:40
